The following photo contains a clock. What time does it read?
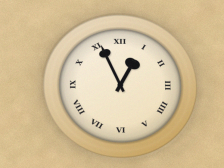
12:56
